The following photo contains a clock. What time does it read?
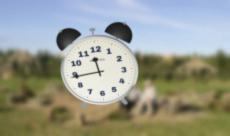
11:44
